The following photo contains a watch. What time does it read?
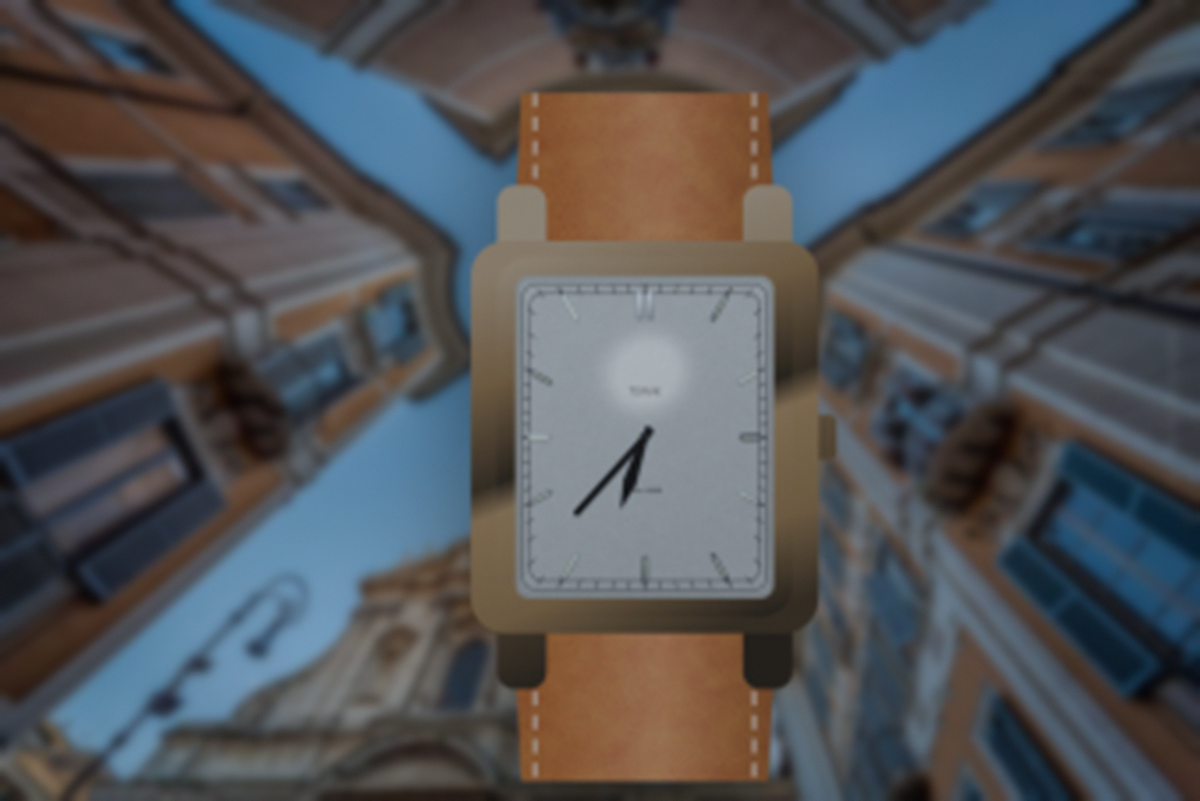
6:37
